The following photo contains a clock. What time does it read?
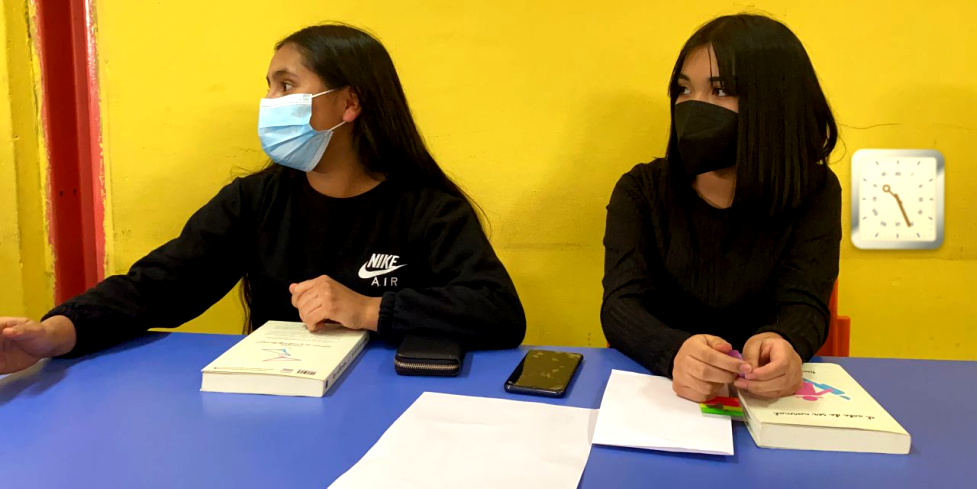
10:26
